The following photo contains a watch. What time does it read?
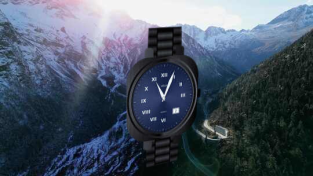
11:04
